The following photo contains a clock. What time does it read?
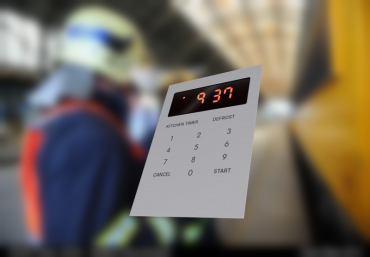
9:37
